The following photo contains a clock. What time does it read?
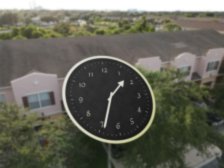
1:34
